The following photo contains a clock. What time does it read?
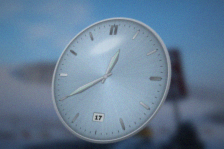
12:40
